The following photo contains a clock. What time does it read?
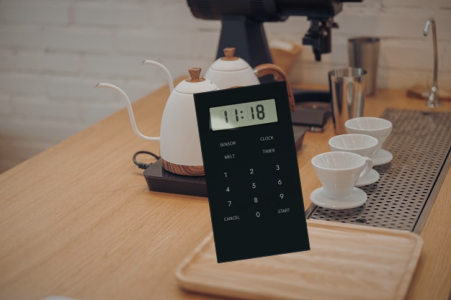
11:18
